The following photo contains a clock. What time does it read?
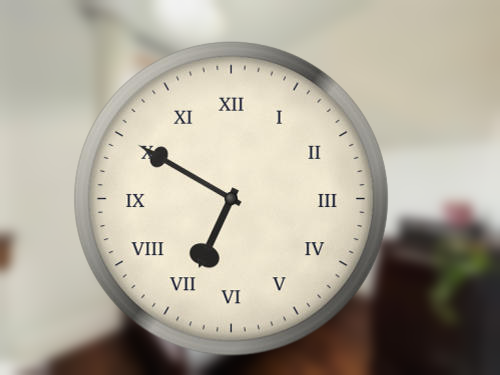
6:50
